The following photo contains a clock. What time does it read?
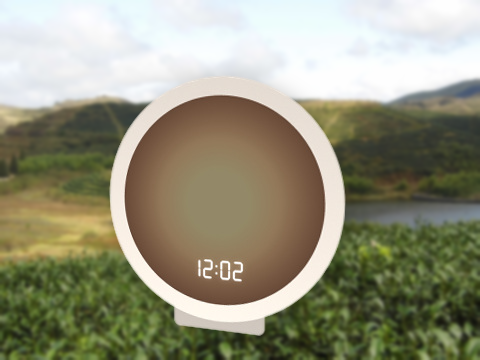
12:02
